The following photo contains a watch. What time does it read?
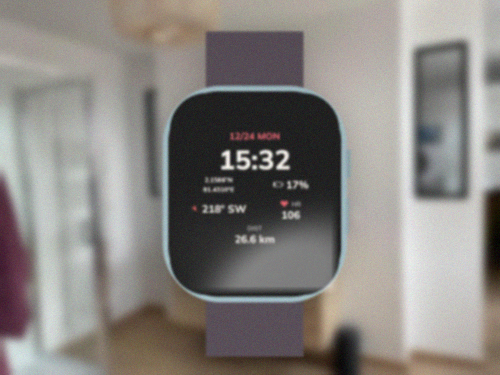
15:32
